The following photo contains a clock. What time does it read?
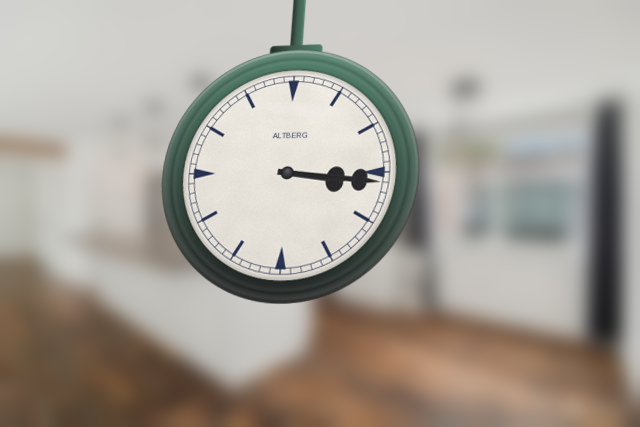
3:16
